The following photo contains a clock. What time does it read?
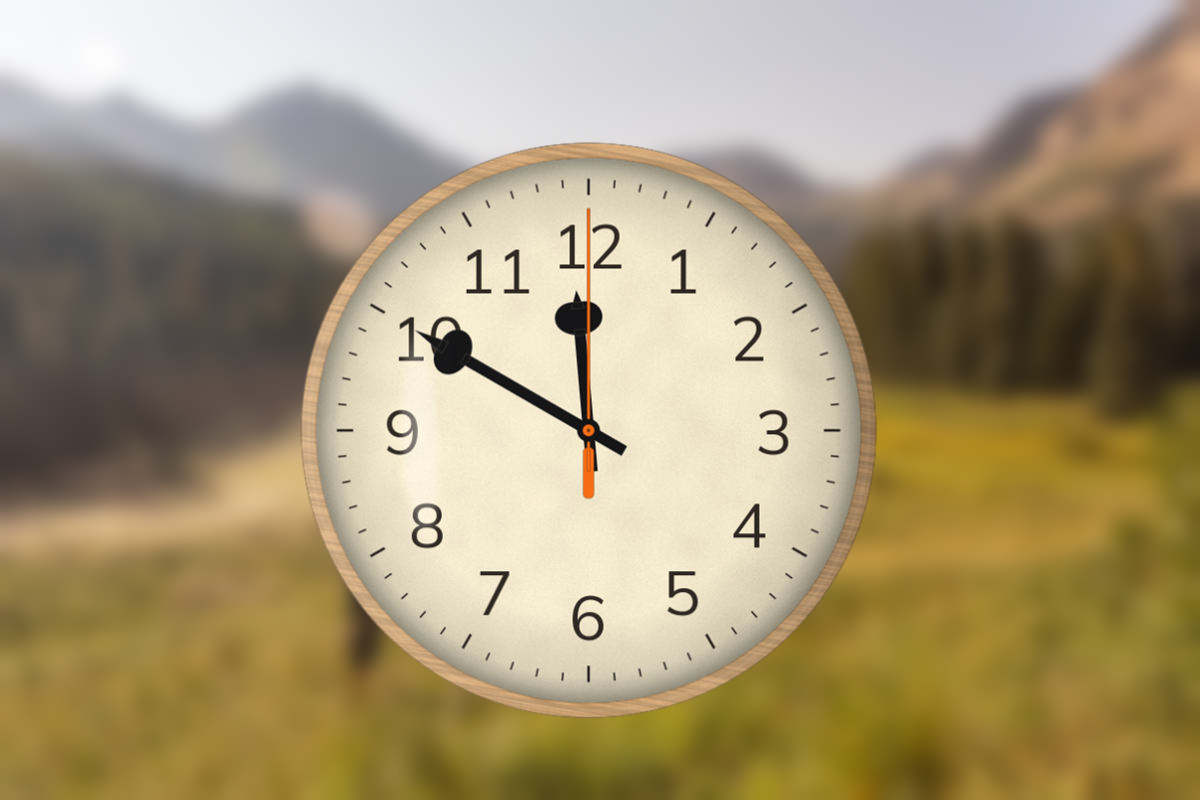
11:50:00
